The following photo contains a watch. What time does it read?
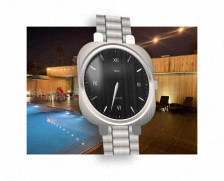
6:33
